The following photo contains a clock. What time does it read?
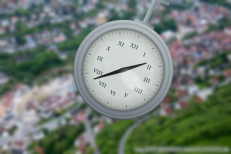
1:38
